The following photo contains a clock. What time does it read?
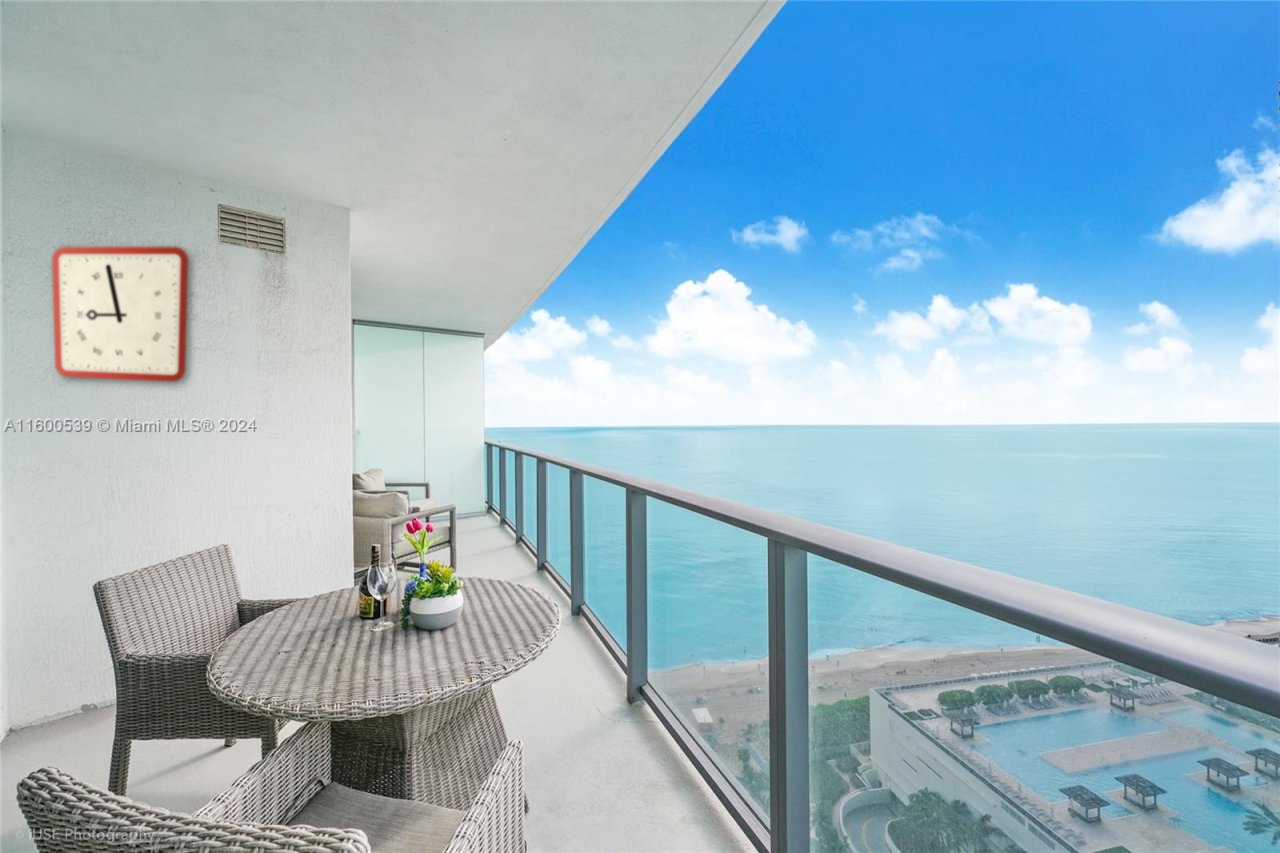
8:58
